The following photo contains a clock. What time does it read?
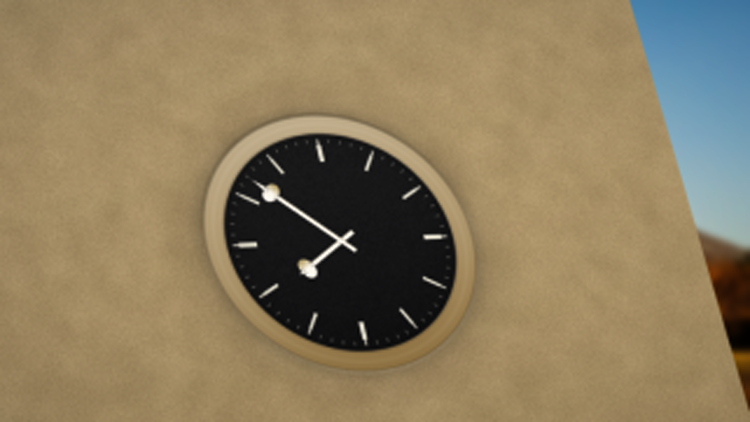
7:52
